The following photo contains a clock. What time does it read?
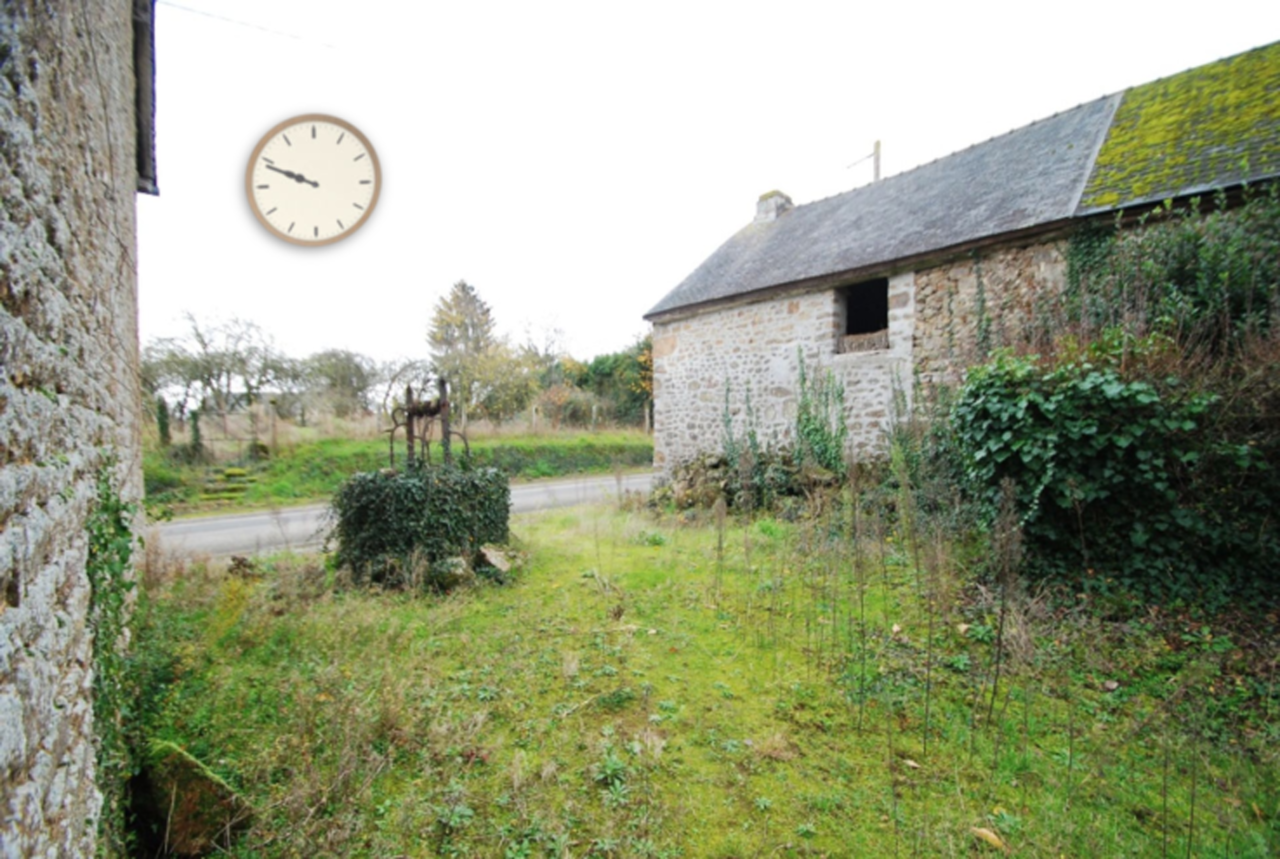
9:49
